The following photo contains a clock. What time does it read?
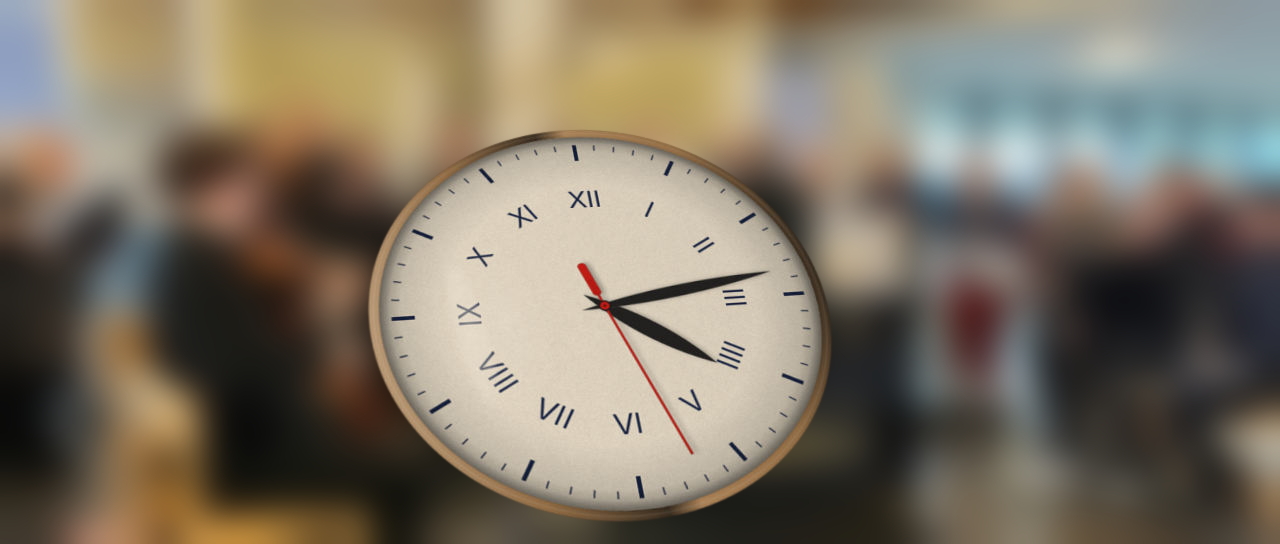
4:13:27
